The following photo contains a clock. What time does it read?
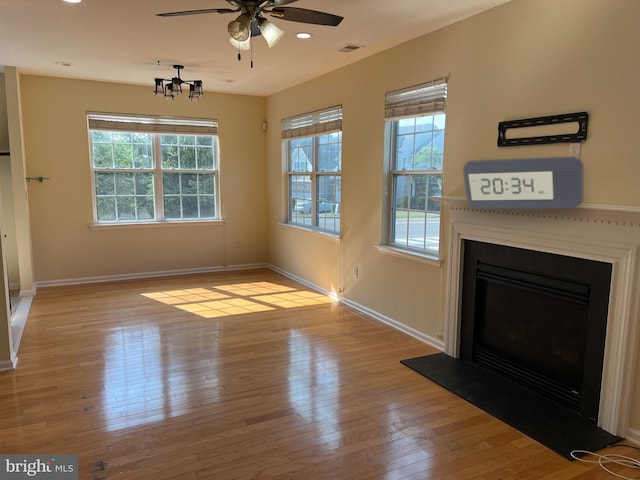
20:34
